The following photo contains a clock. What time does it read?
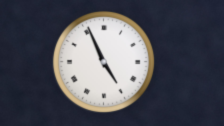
4:56
